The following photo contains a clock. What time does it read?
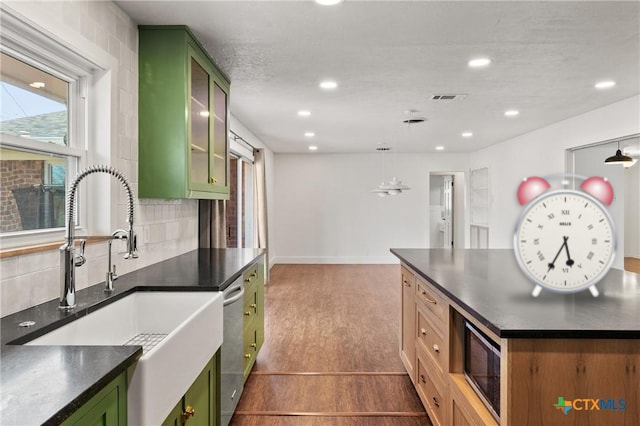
5:35
